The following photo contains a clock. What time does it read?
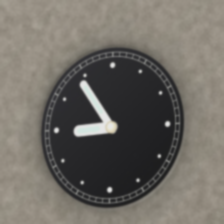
8:54
